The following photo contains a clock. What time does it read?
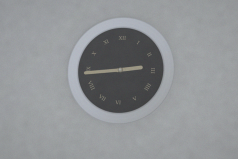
2:44
